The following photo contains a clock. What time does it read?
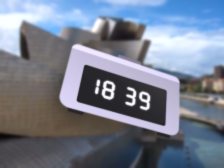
18:39
